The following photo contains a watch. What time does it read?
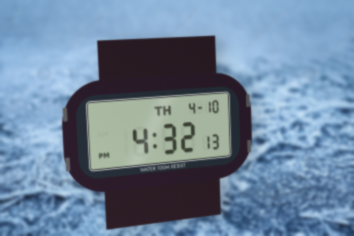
4:32:13
